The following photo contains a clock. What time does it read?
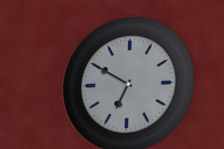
6:50
